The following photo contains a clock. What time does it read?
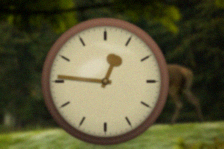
12:46
